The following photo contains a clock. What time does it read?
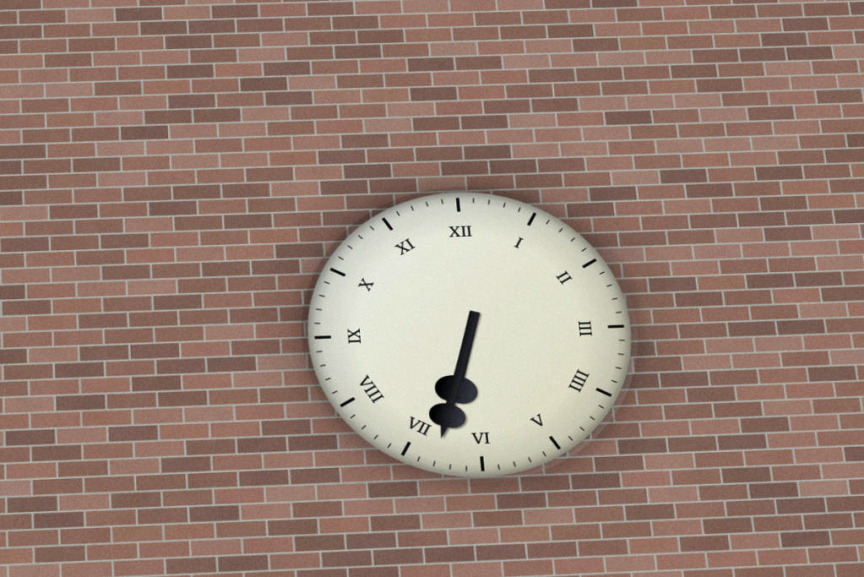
6:33
